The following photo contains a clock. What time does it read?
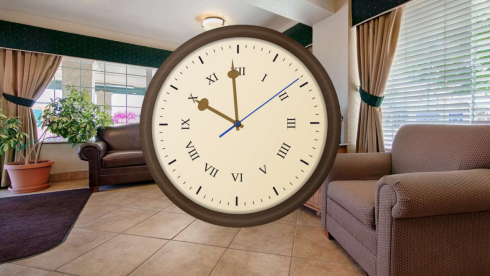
9:59:09
